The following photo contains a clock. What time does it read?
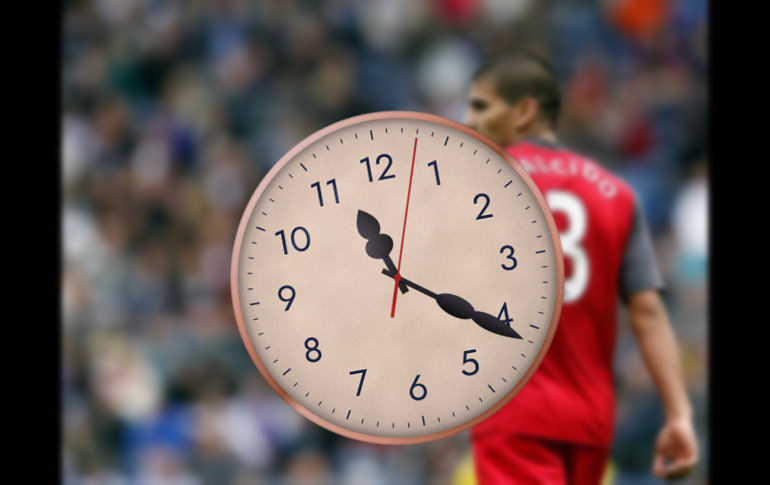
11:21:03
